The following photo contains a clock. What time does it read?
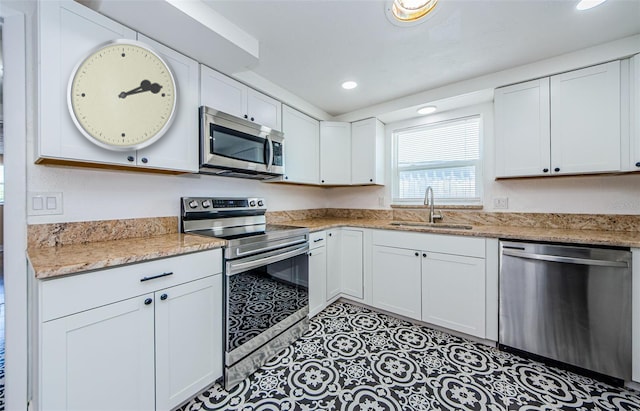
2:13
